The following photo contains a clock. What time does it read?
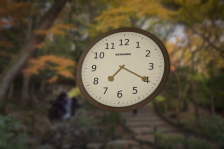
7:20
